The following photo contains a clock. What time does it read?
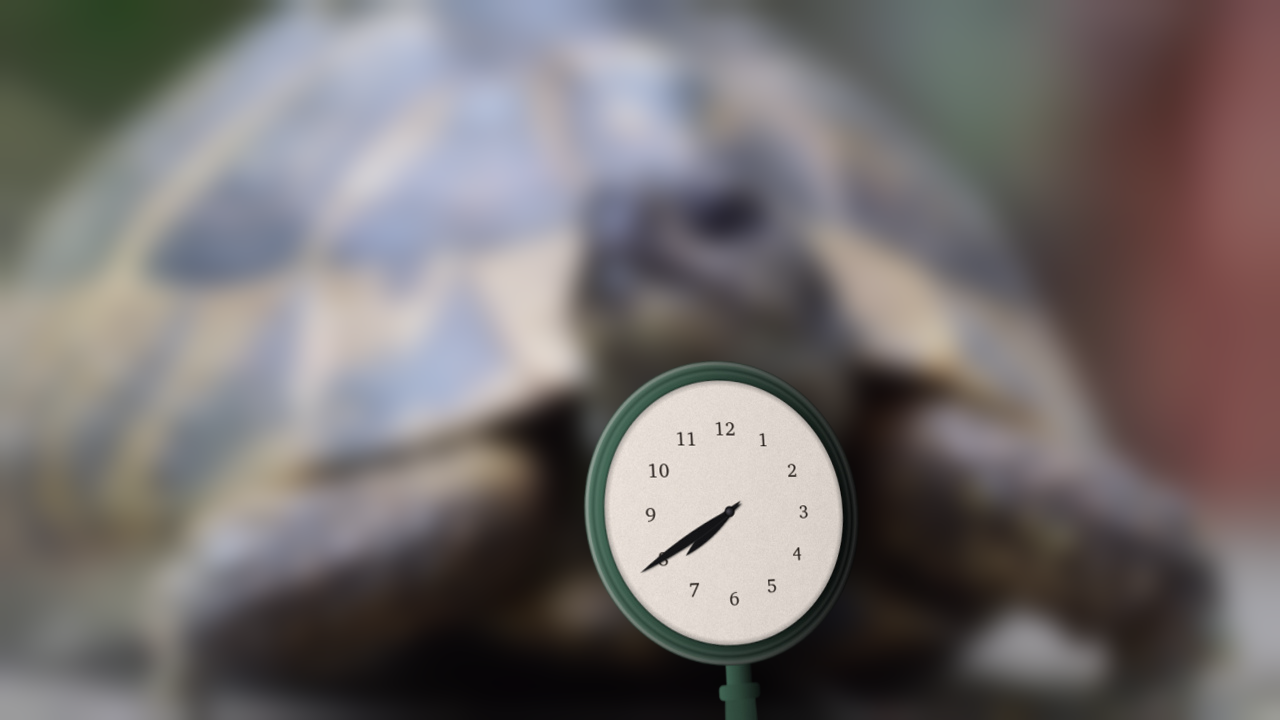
7:40
